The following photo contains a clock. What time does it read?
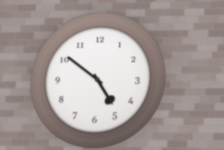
4:51
